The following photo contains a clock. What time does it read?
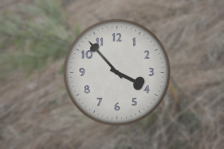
3:53
